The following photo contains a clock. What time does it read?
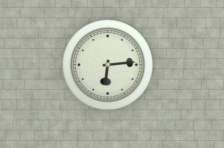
6:14
